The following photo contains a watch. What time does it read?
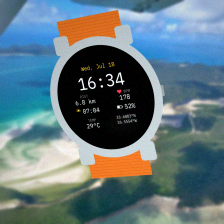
16:34
